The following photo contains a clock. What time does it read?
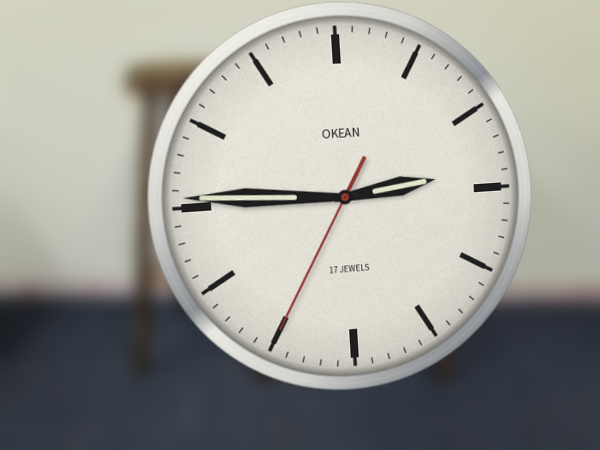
2:45:35
